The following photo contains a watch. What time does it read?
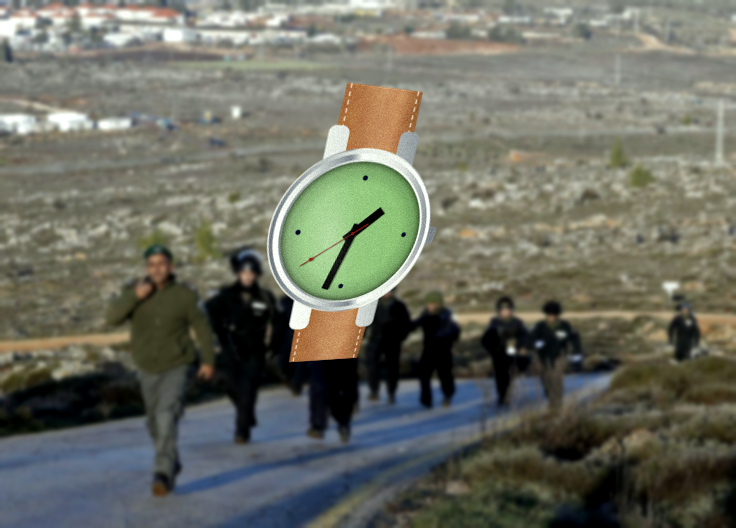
1:32:39
